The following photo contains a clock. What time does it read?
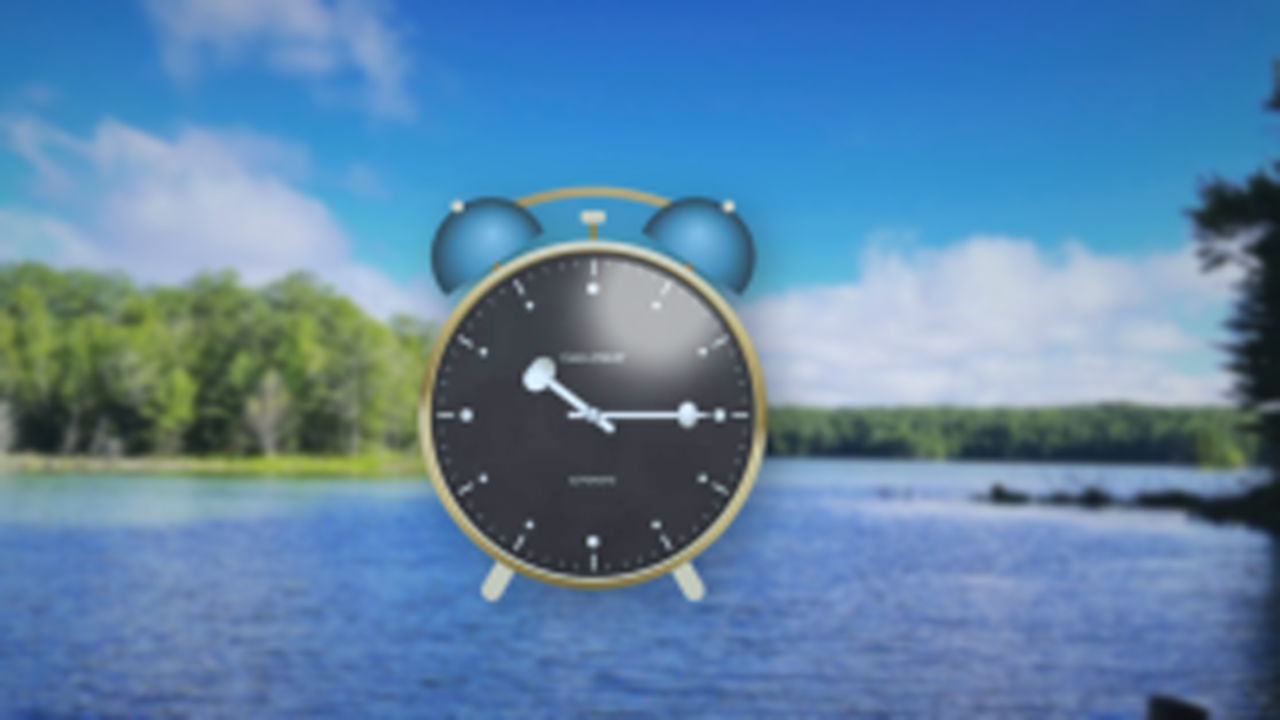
10:15
